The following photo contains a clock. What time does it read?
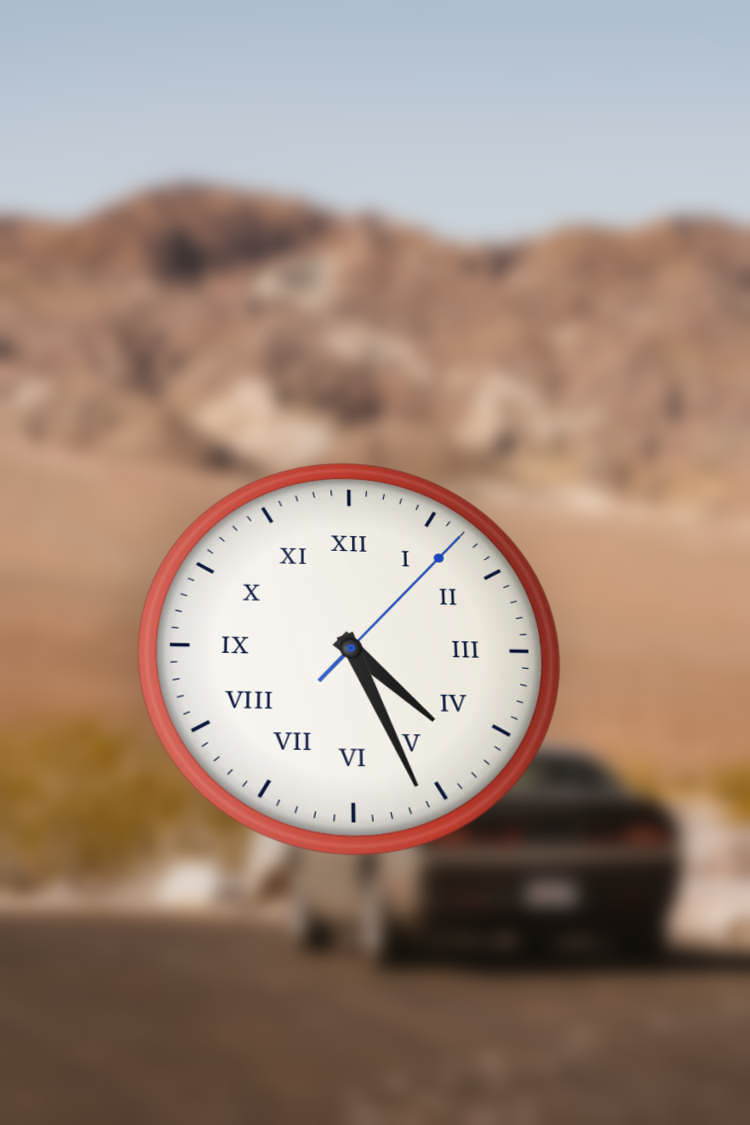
4:26:07
